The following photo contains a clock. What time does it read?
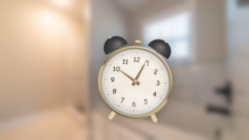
10:04
